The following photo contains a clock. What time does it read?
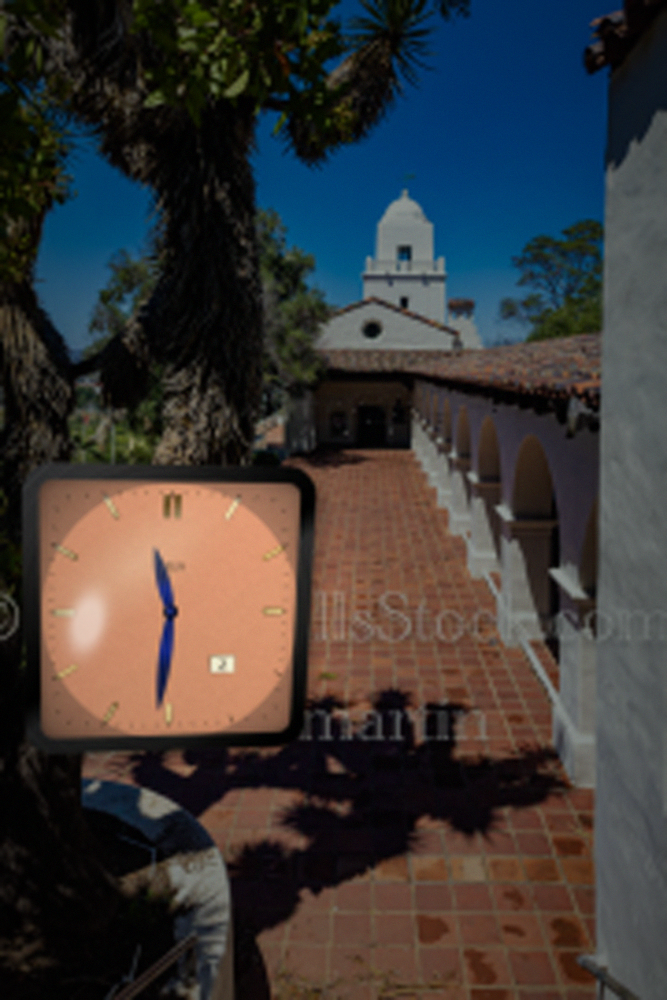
11:31
